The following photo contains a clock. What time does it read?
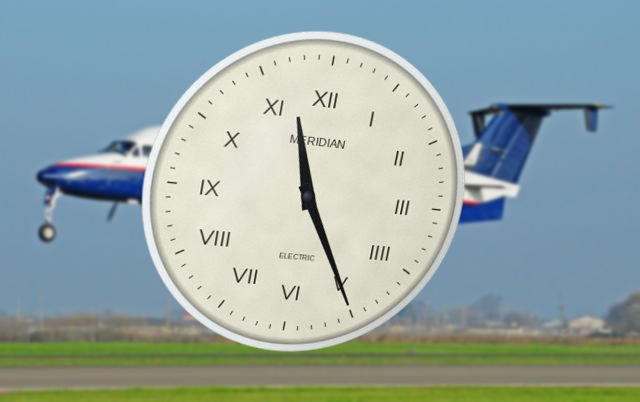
11:25
